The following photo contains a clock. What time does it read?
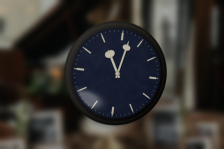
11:02
